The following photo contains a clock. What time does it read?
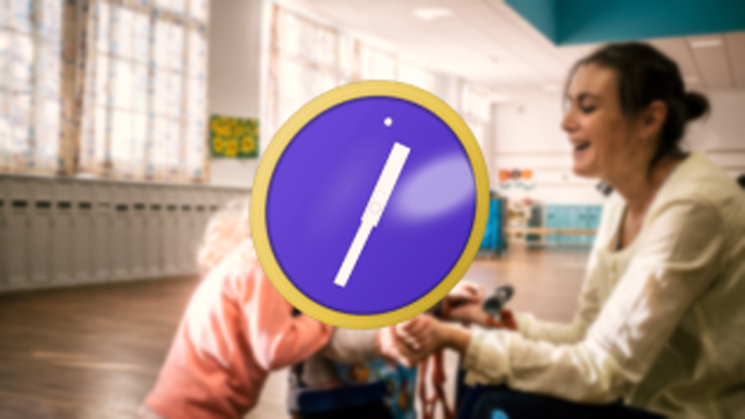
12:33
